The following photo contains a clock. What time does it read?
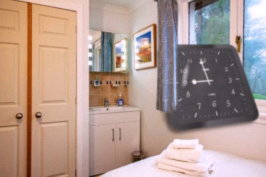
8:59
